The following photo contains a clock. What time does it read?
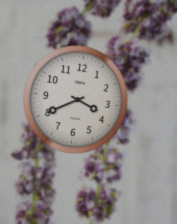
3:40
